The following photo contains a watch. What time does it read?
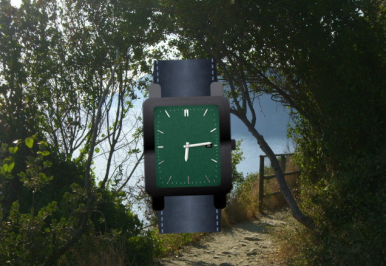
6:14
